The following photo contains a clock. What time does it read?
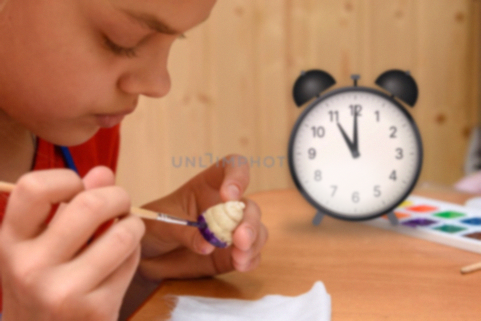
11:00
